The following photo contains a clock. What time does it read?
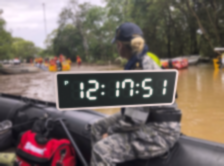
12:17:51
